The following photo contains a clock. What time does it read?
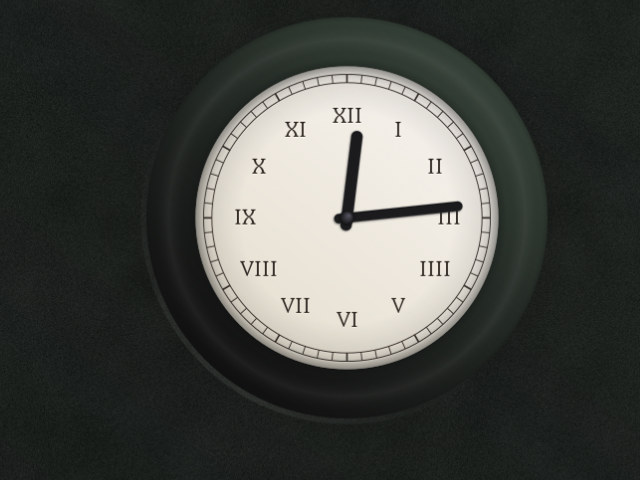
12:14
